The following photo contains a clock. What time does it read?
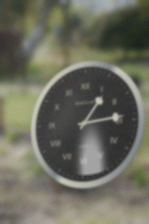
1:14
